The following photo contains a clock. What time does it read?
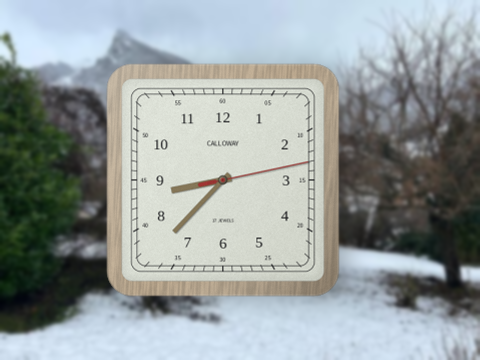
8:37:13
